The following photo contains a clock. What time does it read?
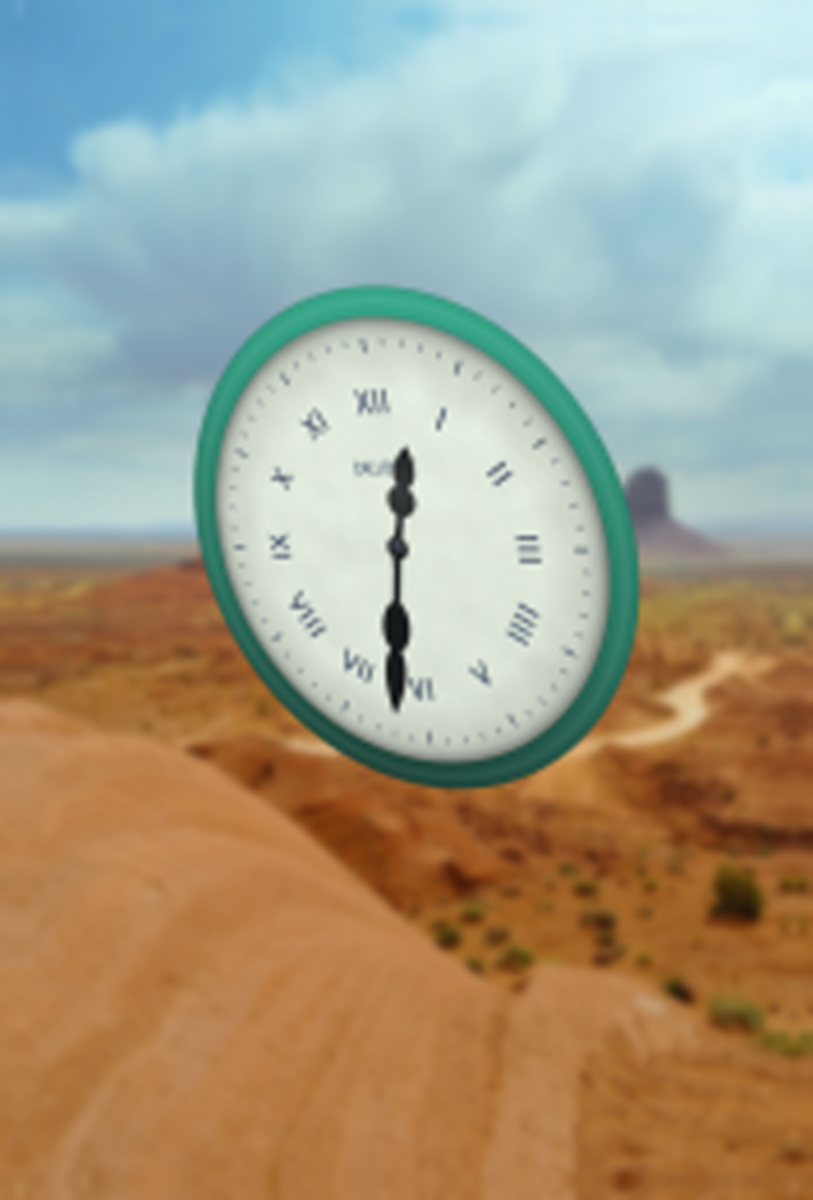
12:32
